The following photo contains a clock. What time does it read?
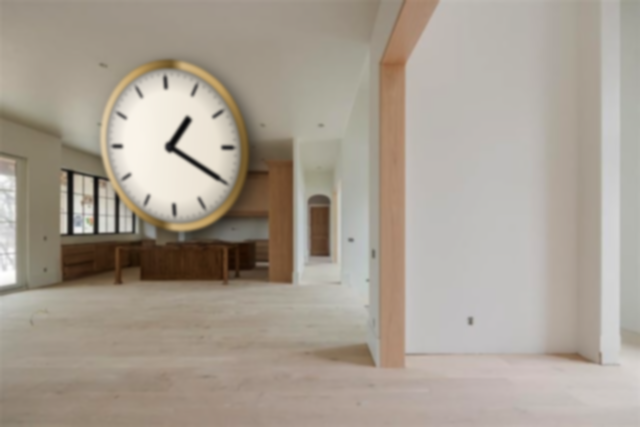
1:20
